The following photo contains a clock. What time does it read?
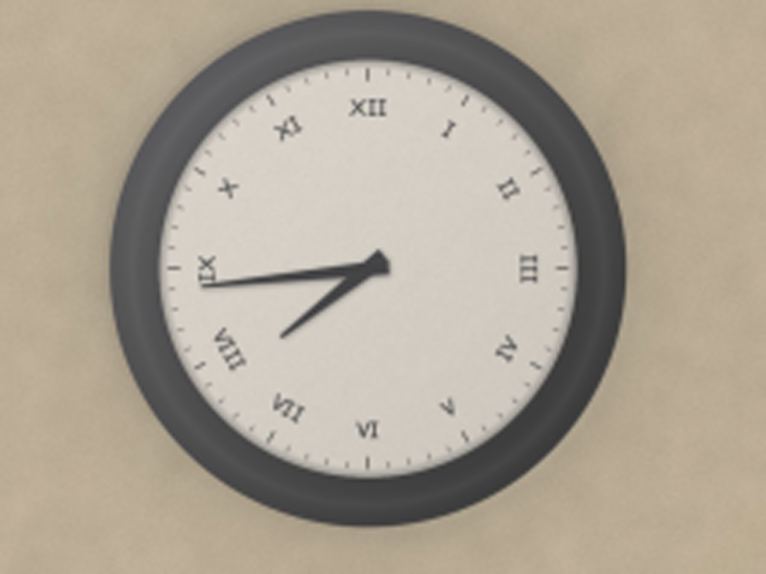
7:44
